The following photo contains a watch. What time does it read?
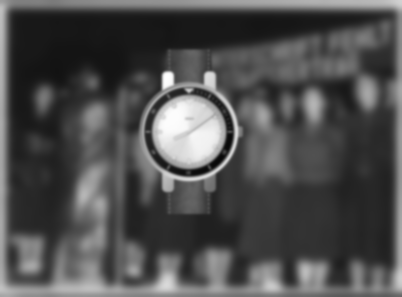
8:09
